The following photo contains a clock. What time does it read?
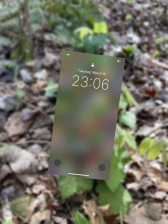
23:06
